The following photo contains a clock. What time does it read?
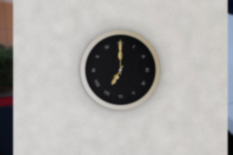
7:00
